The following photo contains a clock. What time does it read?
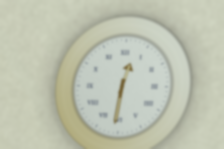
12:31
